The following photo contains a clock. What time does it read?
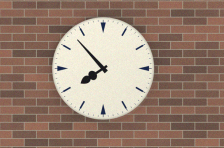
7:53
